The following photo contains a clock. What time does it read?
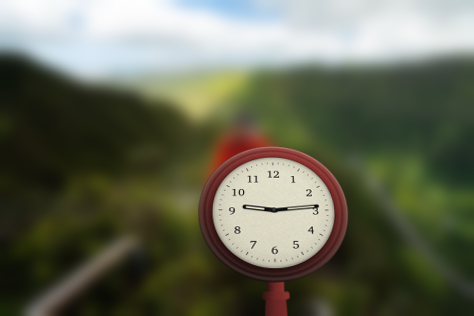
9:14
